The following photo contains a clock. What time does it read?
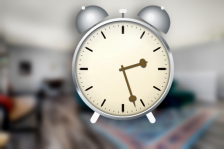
2:27
